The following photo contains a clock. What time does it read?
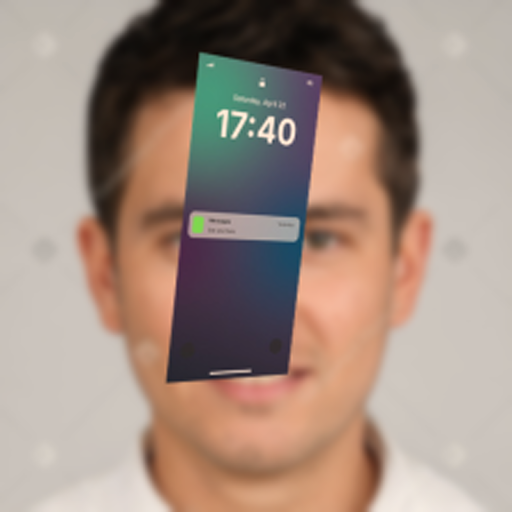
17:40
